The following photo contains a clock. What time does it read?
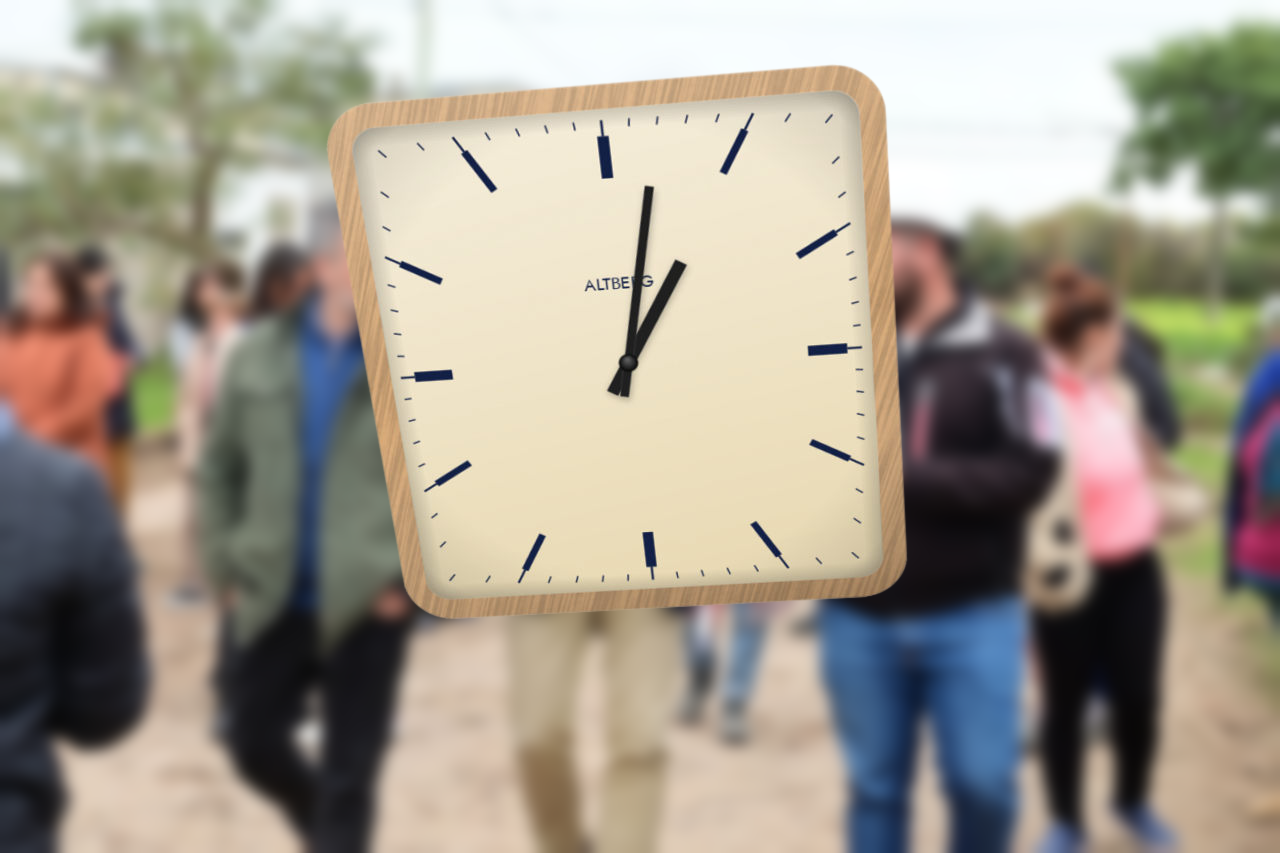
1:02
